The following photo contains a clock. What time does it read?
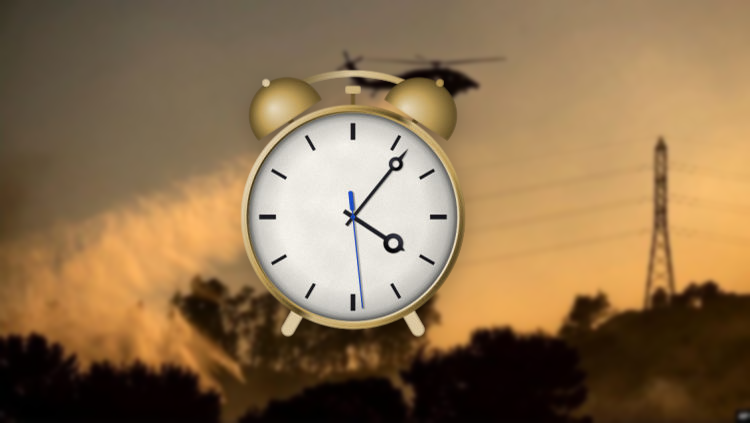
4:06:29
